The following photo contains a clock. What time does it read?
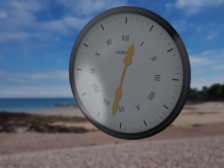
12:32
